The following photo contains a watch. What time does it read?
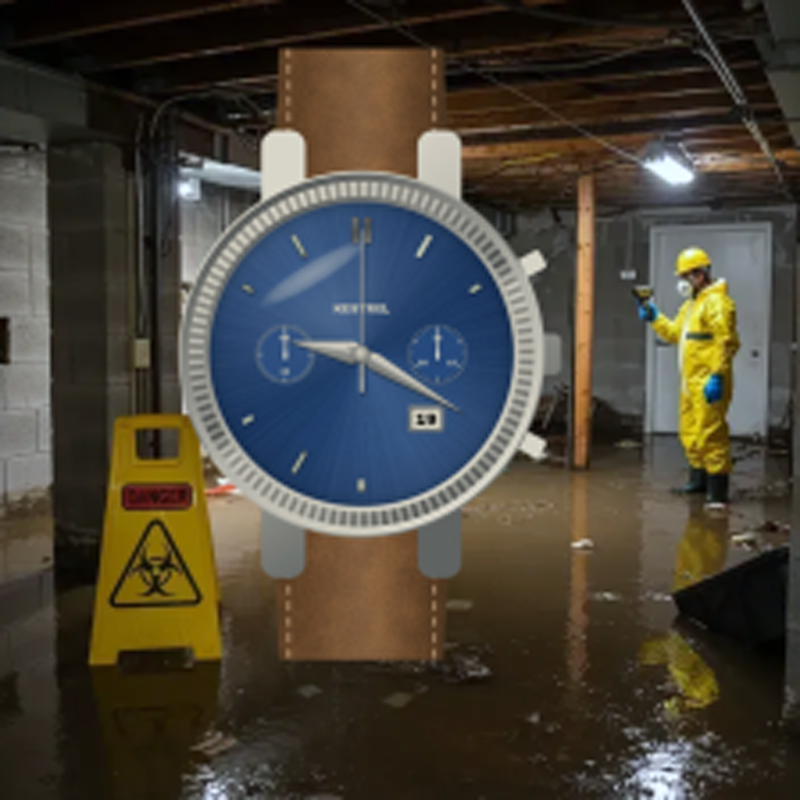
9:20
